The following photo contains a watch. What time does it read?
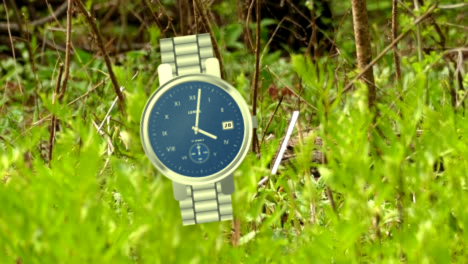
4:02
